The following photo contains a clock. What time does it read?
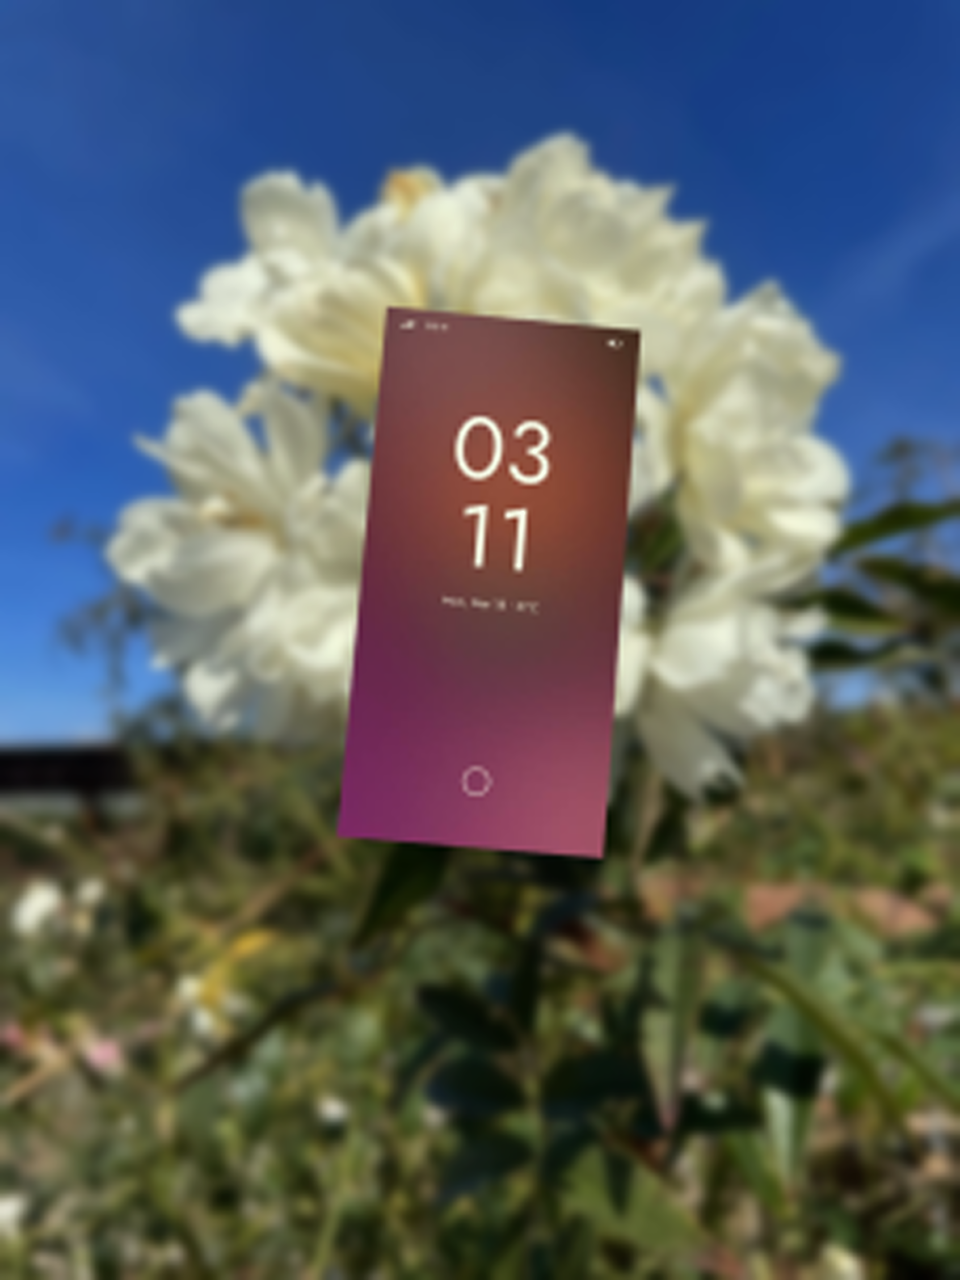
3:11
